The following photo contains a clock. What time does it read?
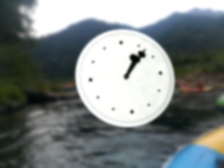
1:07
